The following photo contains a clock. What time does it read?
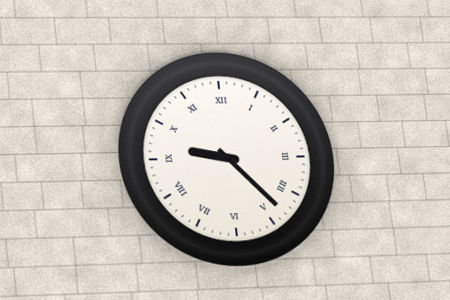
9:23
